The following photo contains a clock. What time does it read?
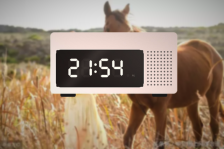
21:54
